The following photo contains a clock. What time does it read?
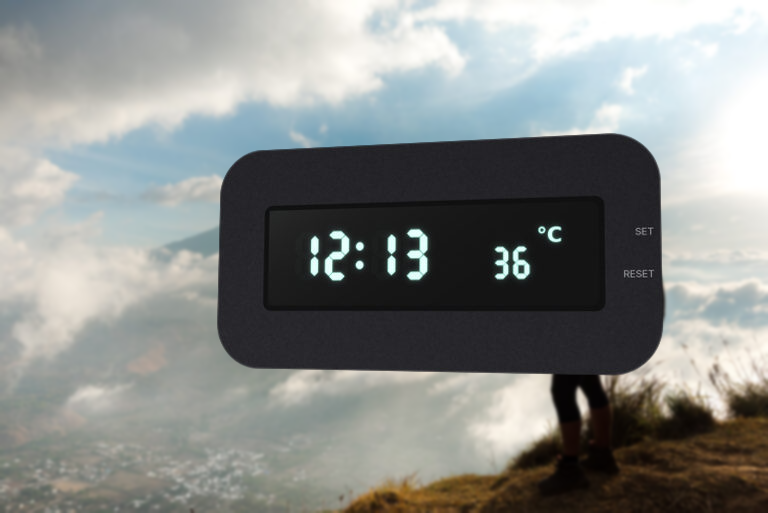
12:13
